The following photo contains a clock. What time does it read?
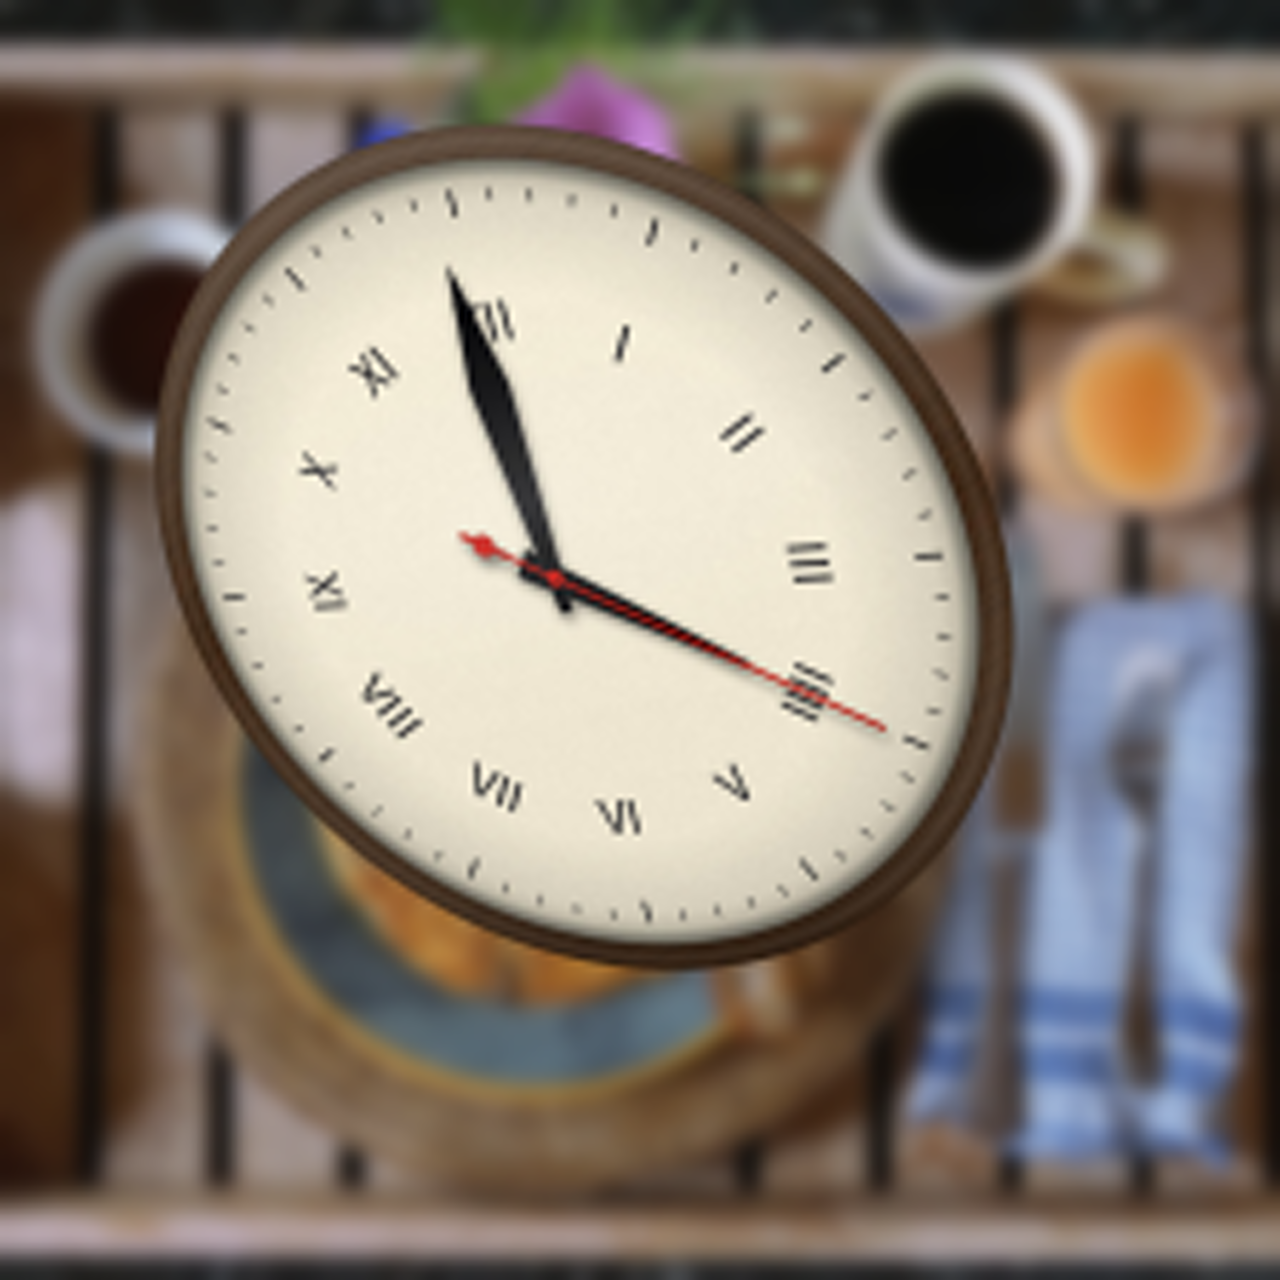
3:59:20
